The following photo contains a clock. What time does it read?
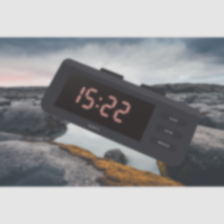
15:22
